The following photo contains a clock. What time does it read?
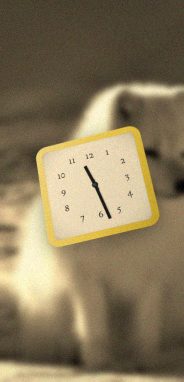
11:28
